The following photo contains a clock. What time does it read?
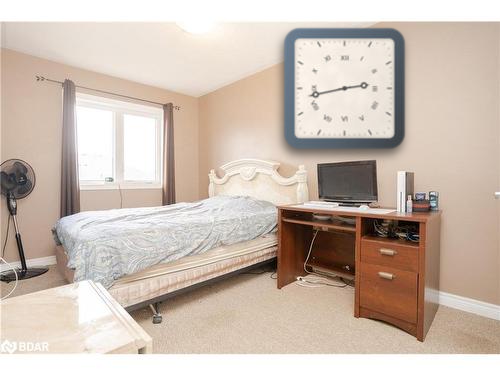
2:43
